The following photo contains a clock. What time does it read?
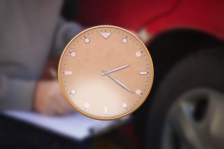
2:21
